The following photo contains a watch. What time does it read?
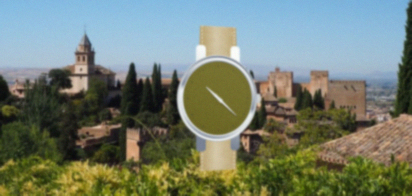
10:22
